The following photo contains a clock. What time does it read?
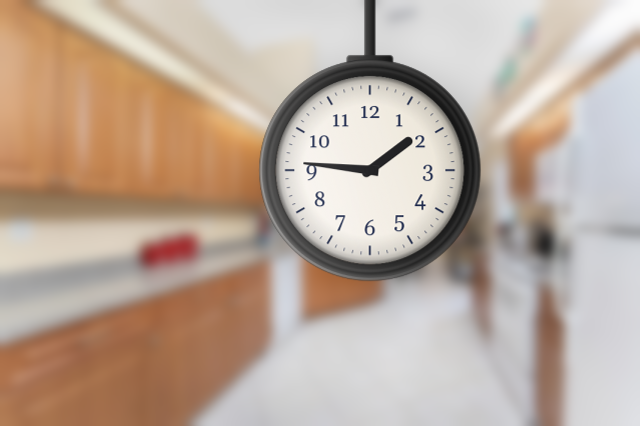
1:46
